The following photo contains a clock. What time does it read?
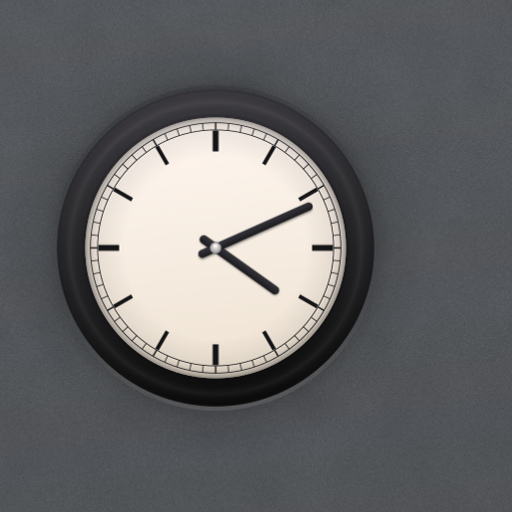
4:11
